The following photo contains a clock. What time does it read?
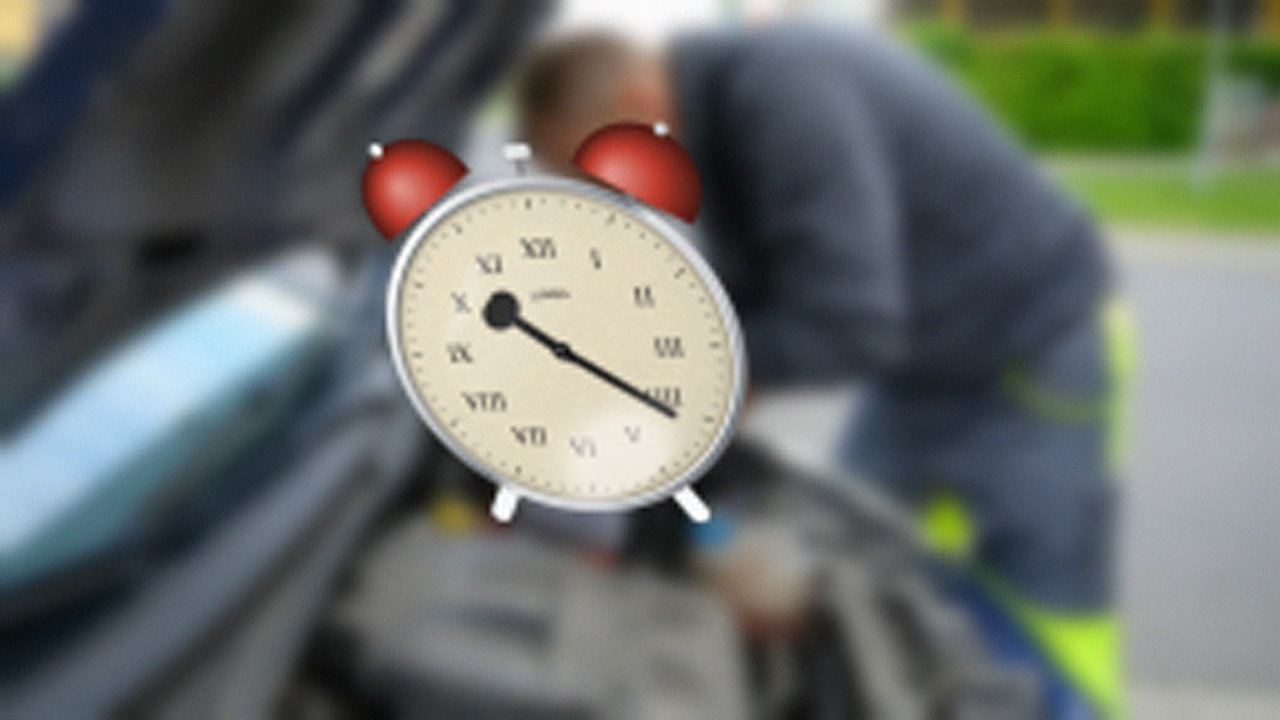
10:21
